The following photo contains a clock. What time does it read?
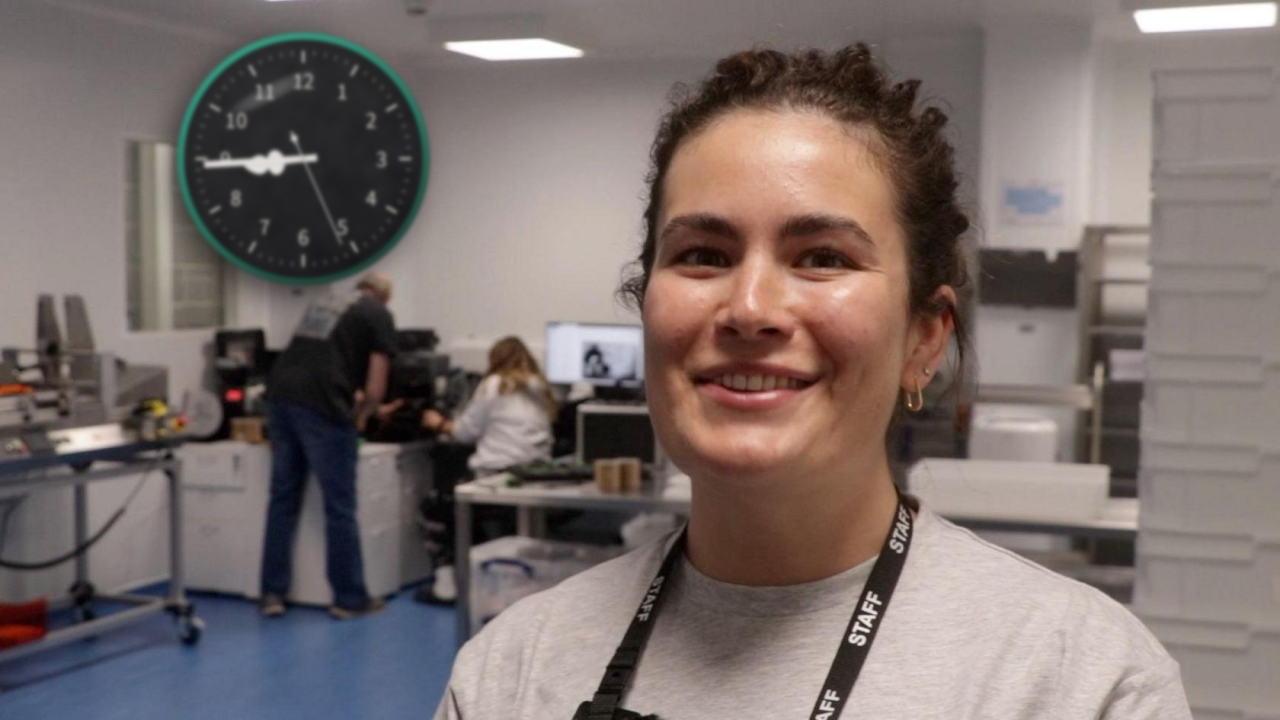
8:44:26
